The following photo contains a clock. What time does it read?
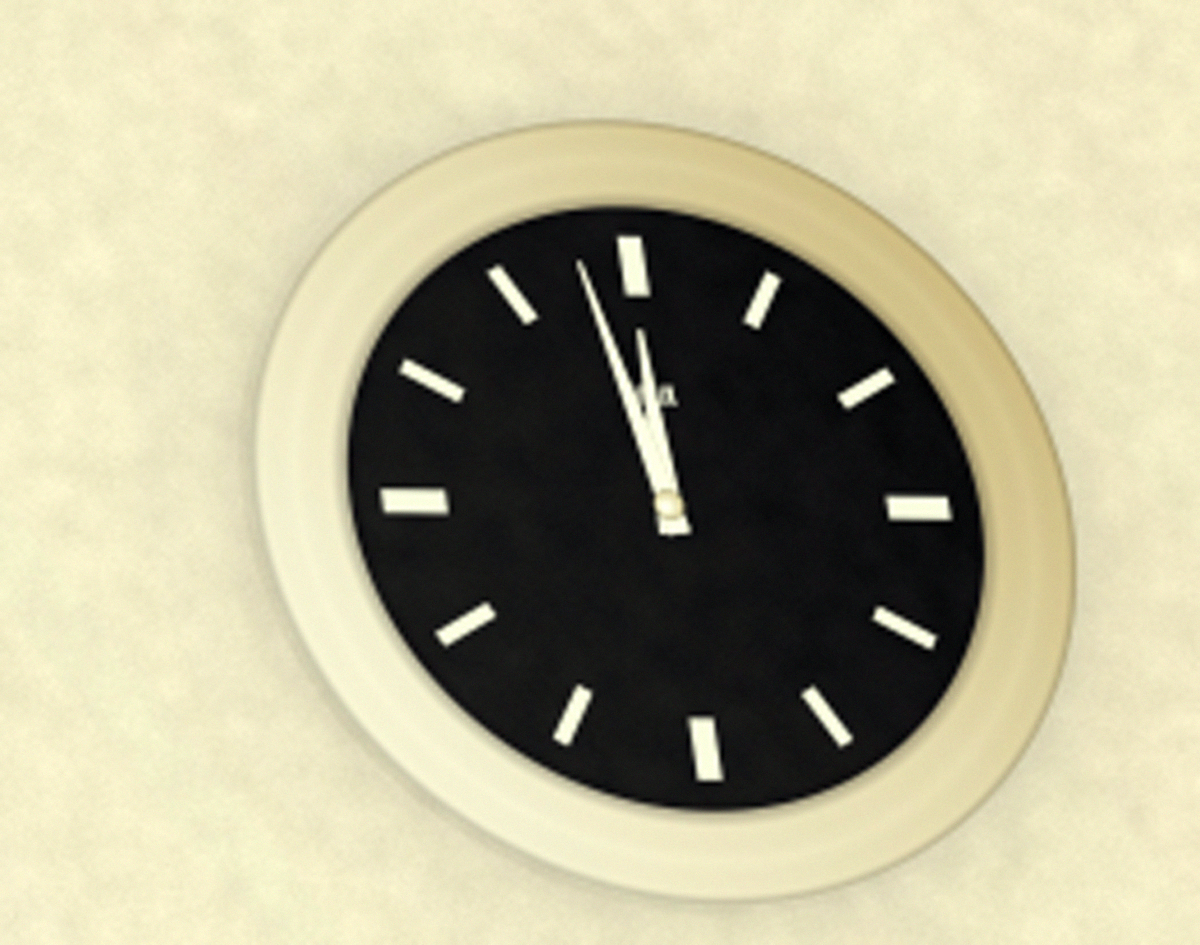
11:58
